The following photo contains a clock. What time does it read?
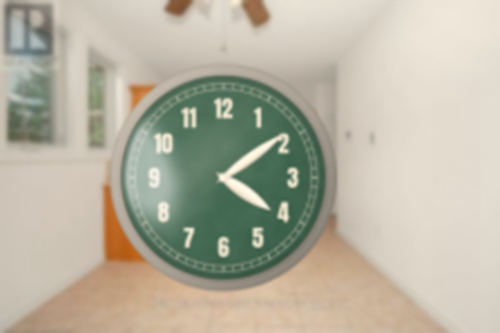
4:09
